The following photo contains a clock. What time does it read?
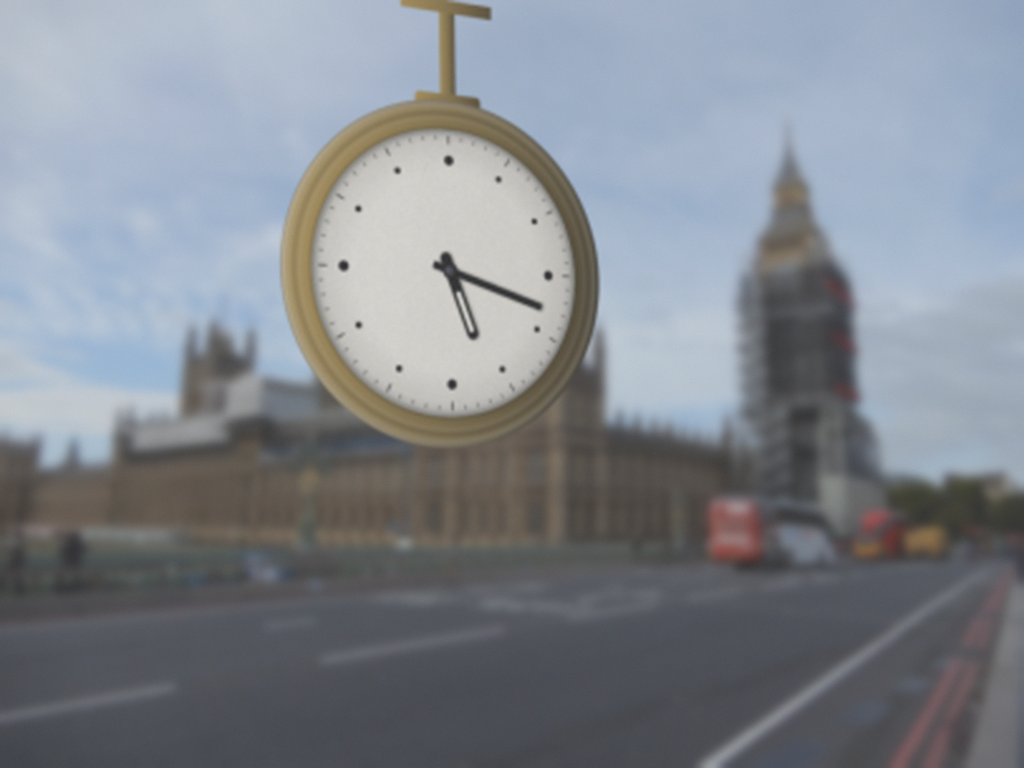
5:18
